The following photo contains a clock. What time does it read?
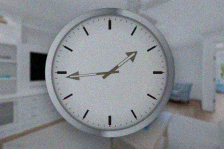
1:44
